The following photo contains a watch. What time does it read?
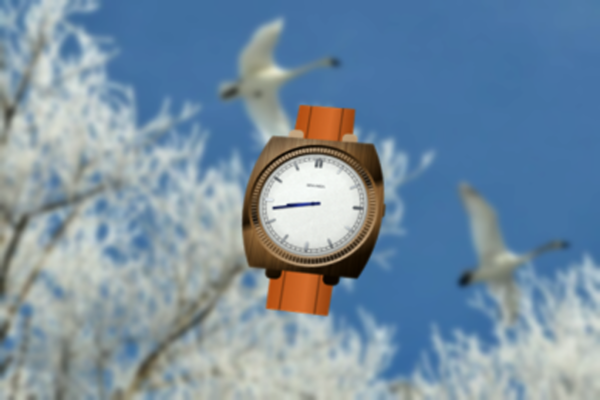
8:43
